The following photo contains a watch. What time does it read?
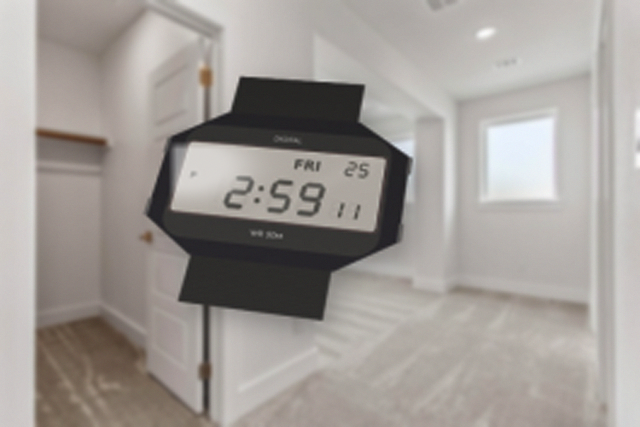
2:59:11
